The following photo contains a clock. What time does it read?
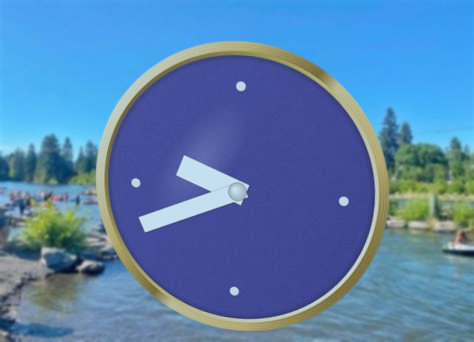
9:41
